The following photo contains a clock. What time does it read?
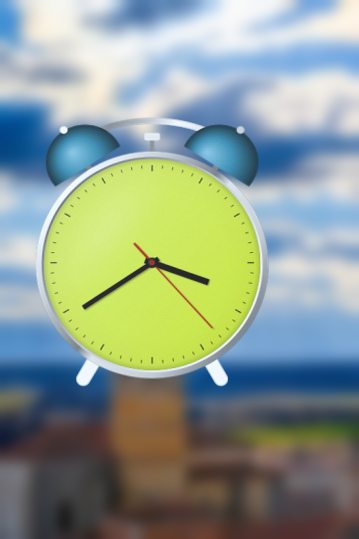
3:39:23
